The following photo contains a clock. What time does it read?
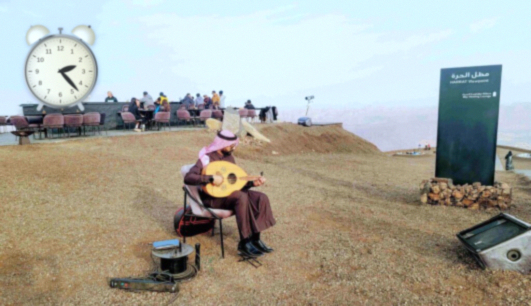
2:23
